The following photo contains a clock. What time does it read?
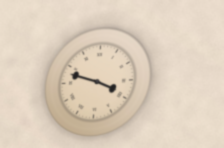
3:48
